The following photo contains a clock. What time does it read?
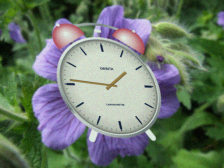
1:46
